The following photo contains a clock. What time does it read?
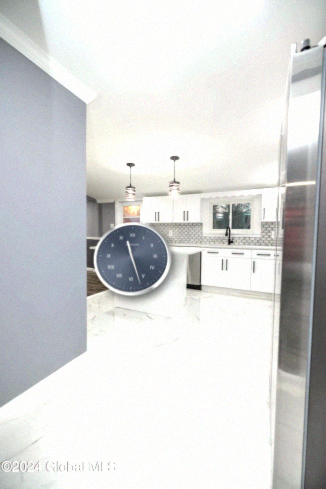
11:27
